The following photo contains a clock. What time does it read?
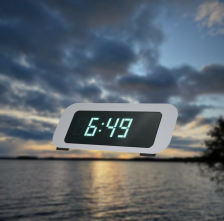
6:49
